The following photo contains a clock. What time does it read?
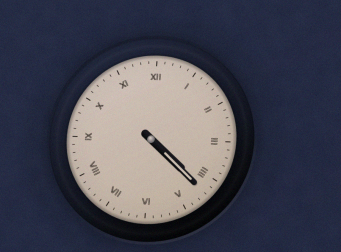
4:22
